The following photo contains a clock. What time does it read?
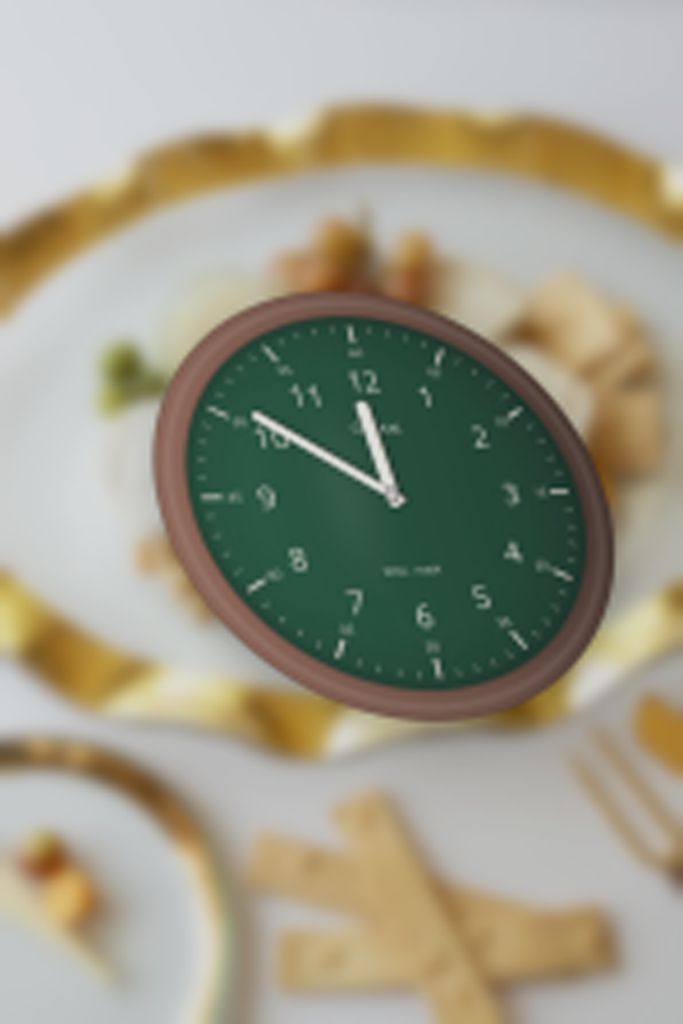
11:51
